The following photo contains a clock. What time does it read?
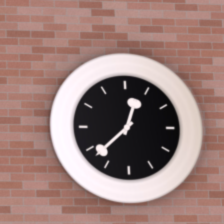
12:38
